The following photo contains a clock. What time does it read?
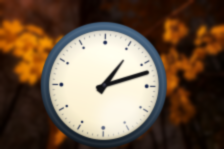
1:12
